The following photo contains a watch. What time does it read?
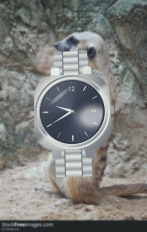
9:40
